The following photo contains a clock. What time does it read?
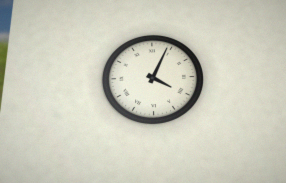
4:04
